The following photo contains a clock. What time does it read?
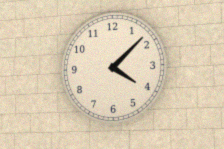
4:08
